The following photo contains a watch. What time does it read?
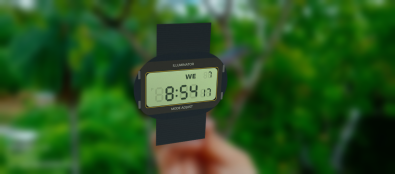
8:54:17
